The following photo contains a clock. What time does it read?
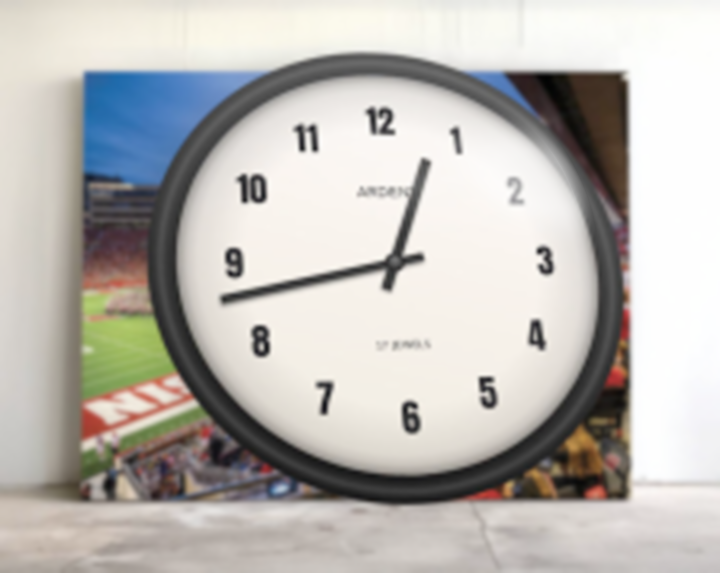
12:43
